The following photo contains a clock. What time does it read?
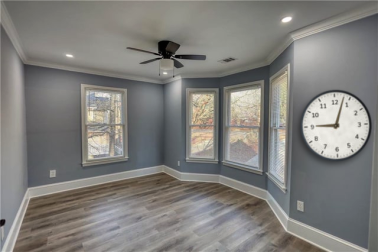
9:03
